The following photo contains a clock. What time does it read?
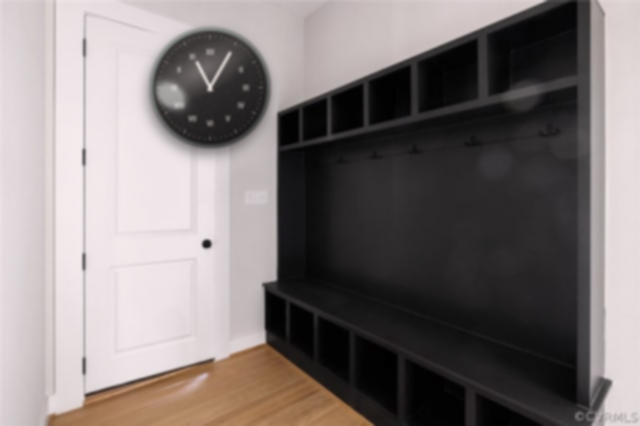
11:05
